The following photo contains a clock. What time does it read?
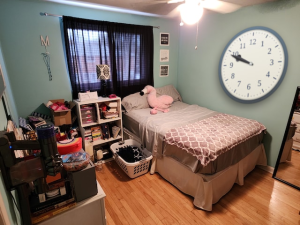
9:49
